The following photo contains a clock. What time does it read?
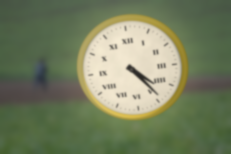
4:24
